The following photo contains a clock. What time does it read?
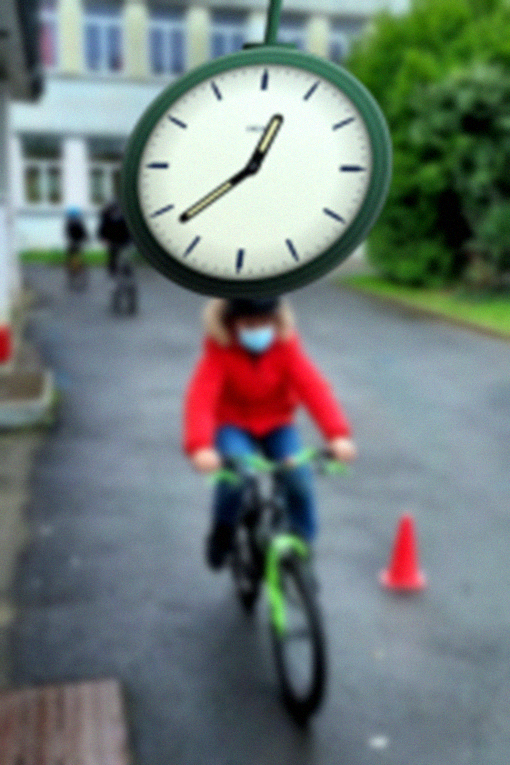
12:38
